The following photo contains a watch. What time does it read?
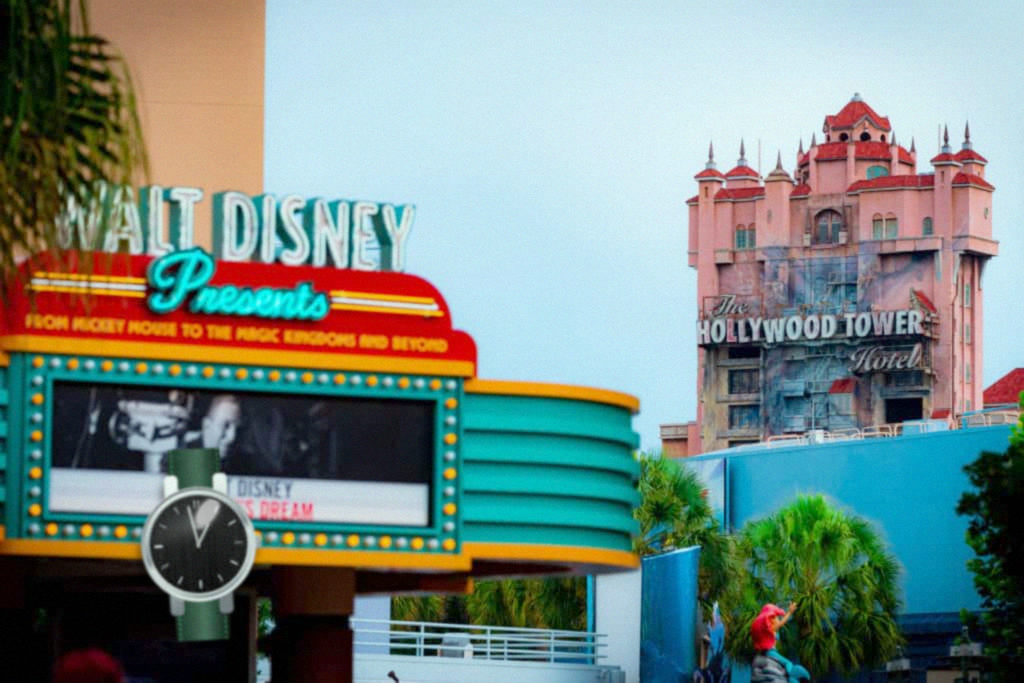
12:58
